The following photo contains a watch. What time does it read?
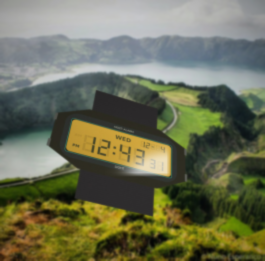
12:43:31
